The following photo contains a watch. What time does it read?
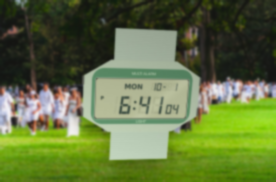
6:41
